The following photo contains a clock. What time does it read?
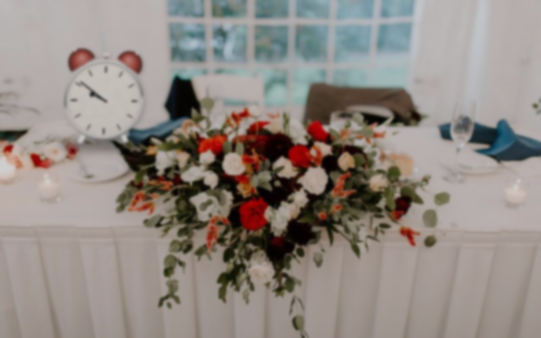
9:51
